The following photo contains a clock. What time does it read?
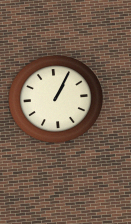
1:05
